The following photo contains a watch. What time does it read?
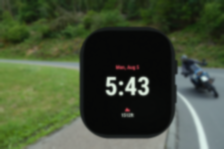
5:43
